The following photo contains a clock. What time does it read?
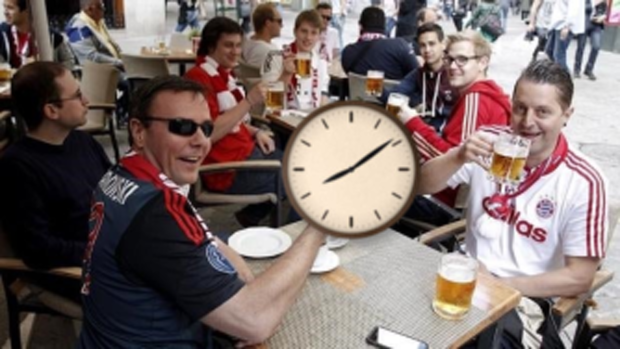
8:09
